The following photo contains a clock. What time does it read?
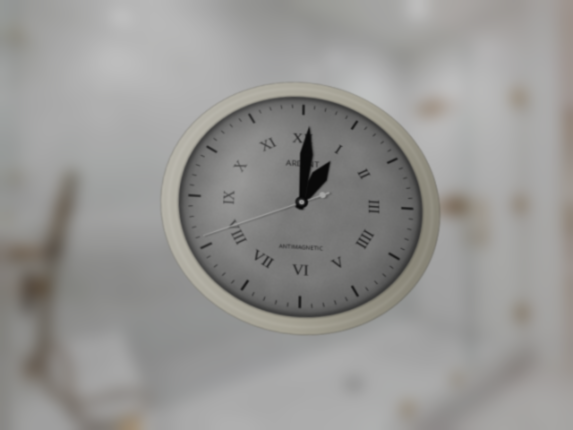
1:00:41
